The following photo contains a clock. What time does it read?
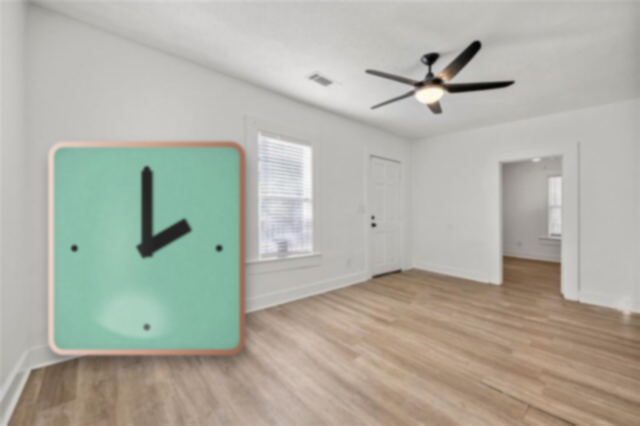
2:00
